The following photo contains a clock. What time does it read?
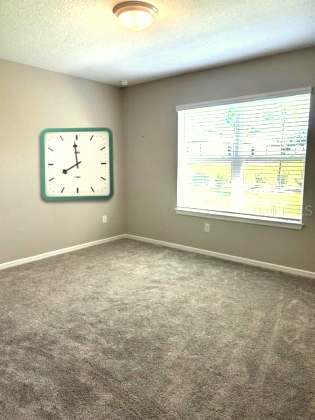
7:59
